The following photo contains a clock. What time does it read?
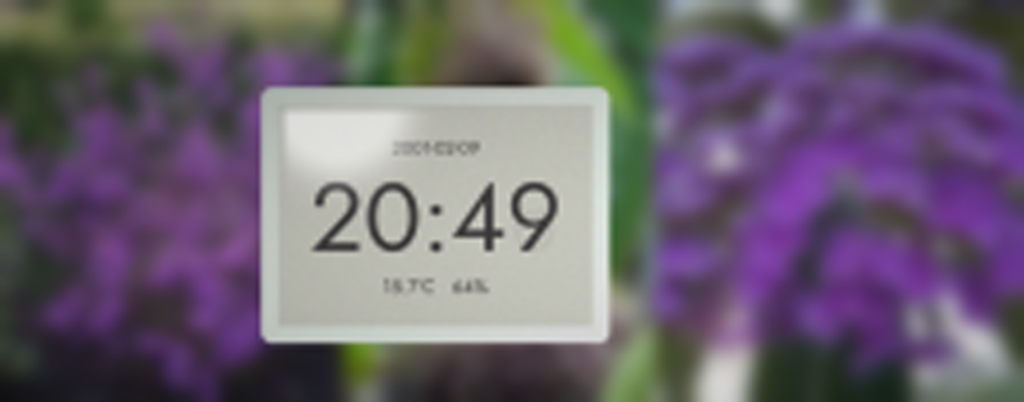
20:49
